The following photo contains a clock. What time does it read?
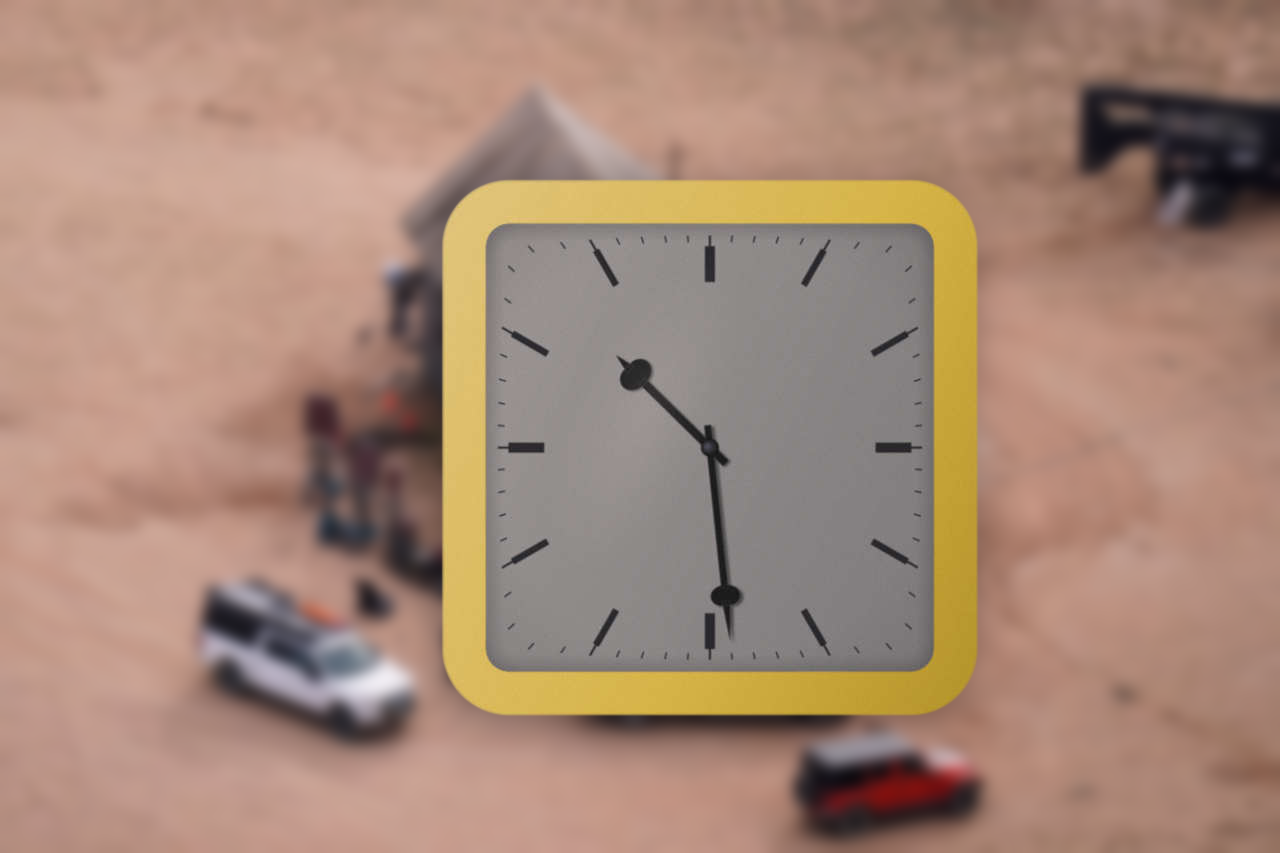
10:29
